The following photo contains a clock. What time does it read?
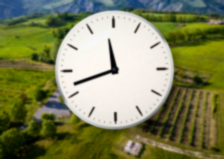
11:42
